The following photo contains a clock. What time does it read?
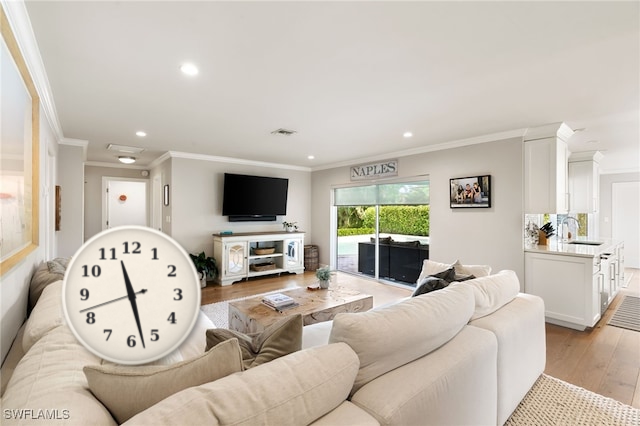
11:27:42
